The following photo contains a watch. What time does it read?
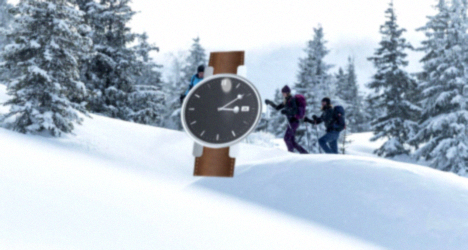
3:09
